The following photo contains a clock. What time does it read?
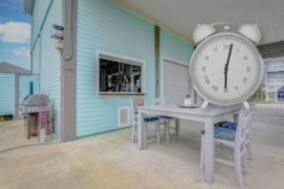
6:02
